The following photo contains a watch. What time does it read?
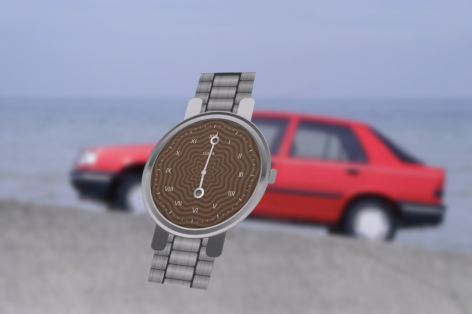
6:01
